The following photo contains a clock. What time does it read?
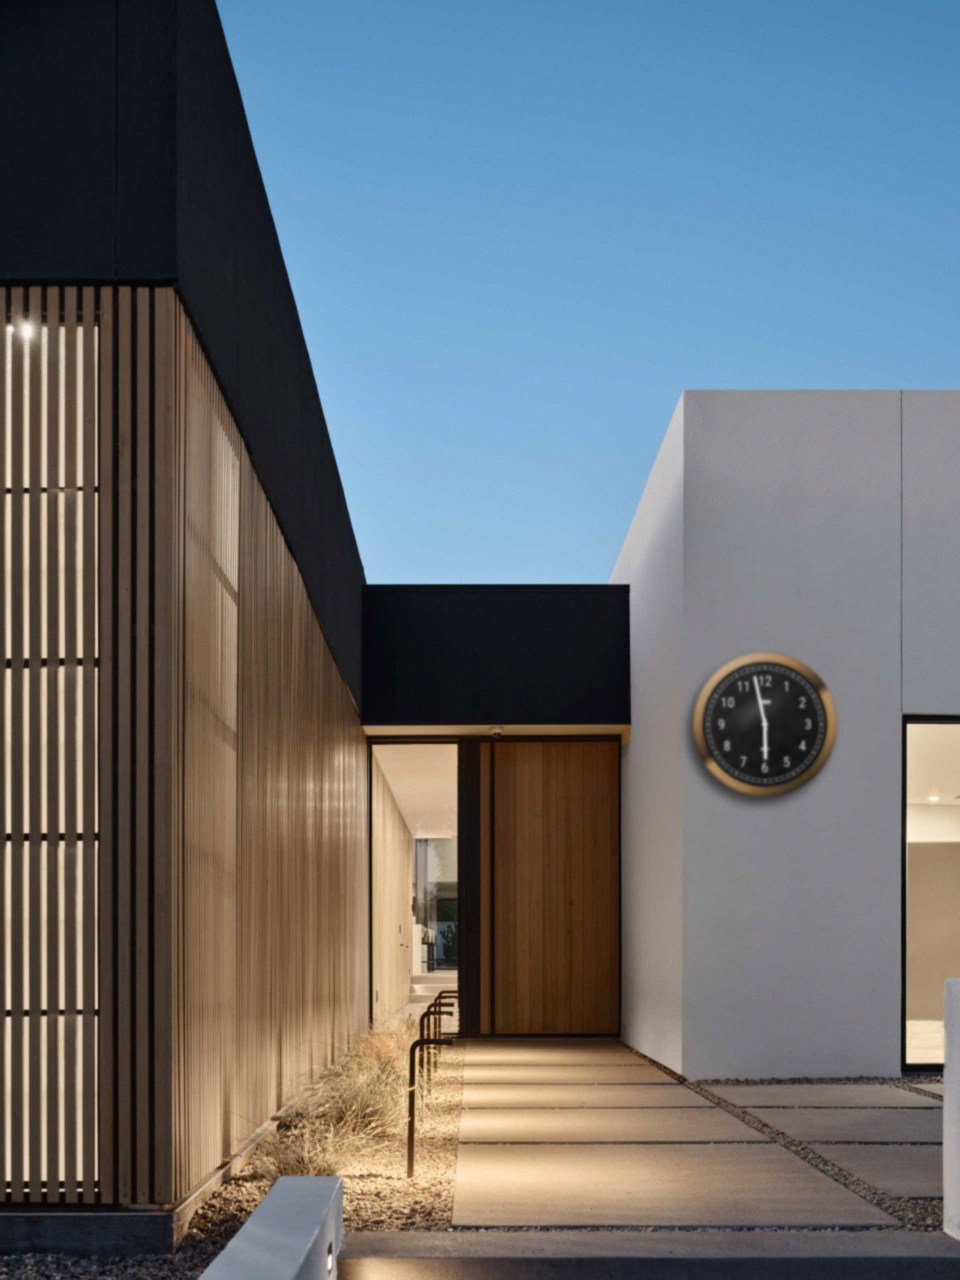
5:58
